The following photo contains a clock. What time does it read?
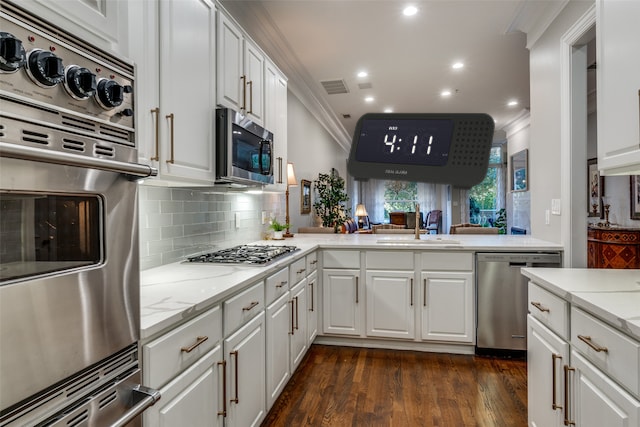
4:11
